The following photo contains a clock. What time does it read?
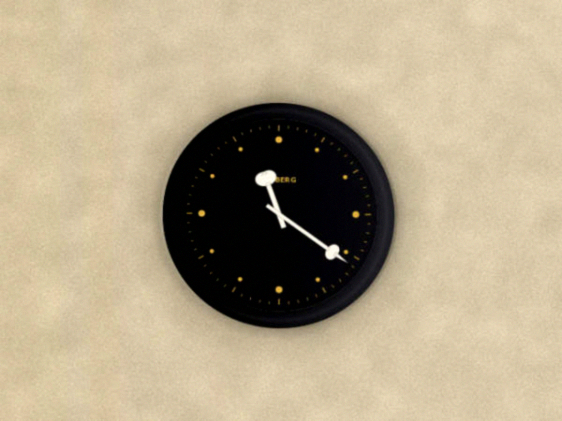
11:21
